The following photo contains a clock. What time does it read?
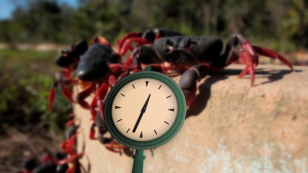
12:33
